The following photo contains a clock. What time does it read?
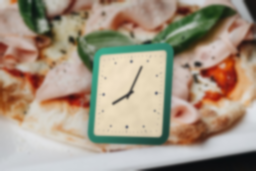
8:04
